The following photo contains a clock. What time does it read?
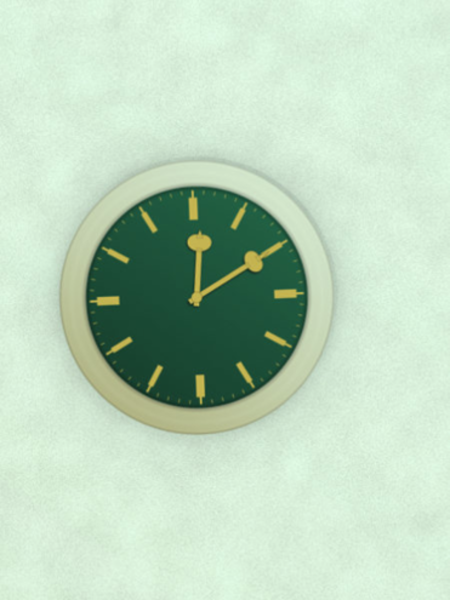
12:10
